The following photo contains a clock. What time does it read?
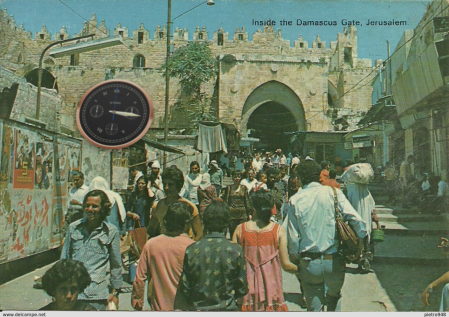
3:16
